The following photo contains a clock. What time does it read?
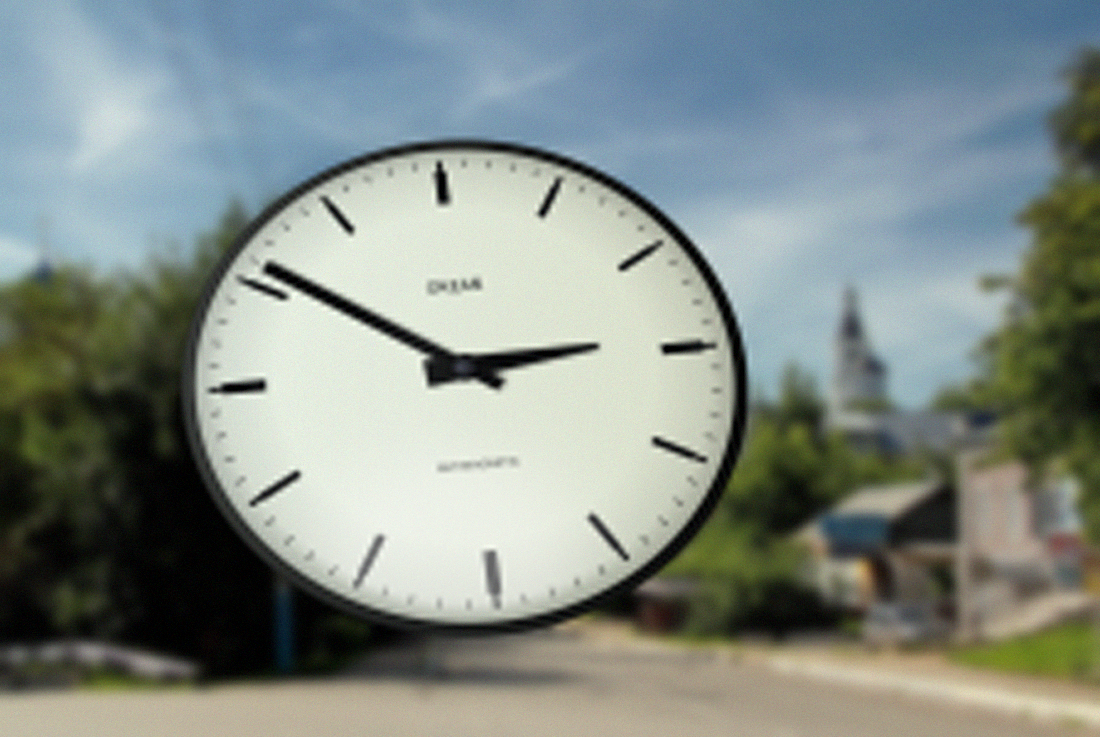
2:51
